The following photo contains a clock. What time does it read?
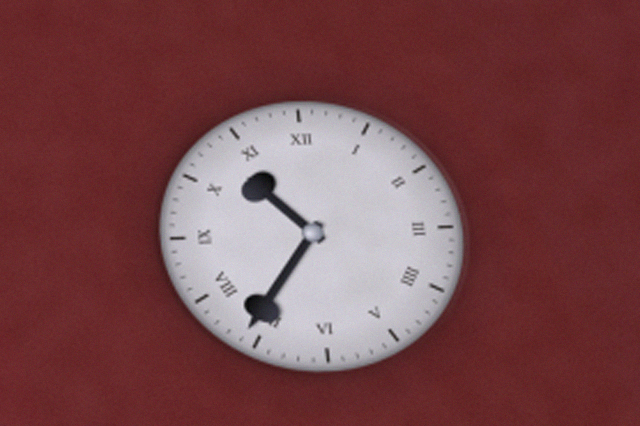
10:36
